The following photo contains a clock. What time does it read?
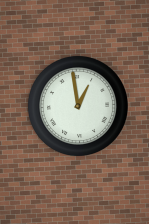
12:59
